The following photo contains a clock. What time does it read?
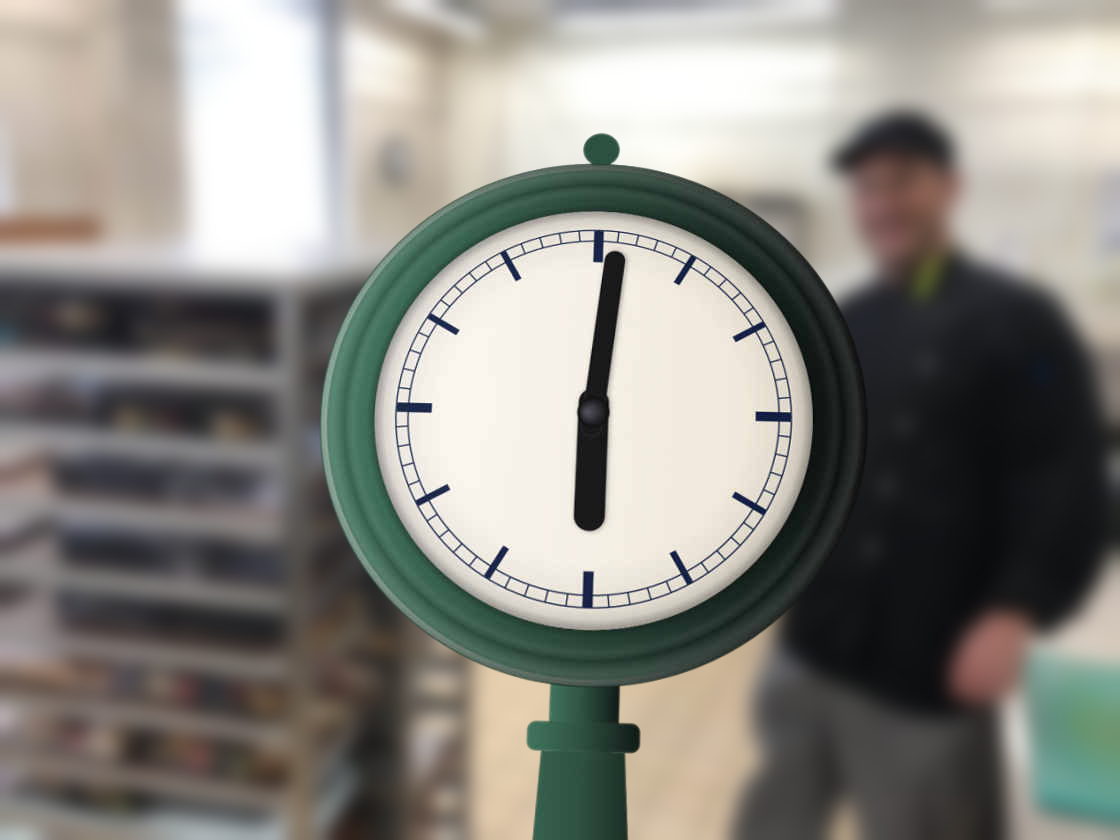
6:01
